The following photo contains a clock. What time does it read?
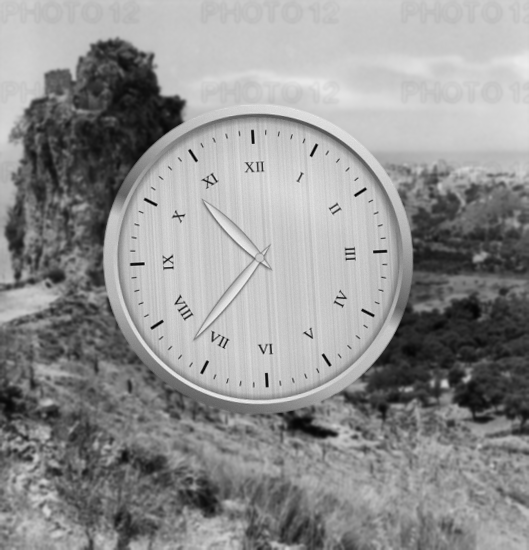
10:37
